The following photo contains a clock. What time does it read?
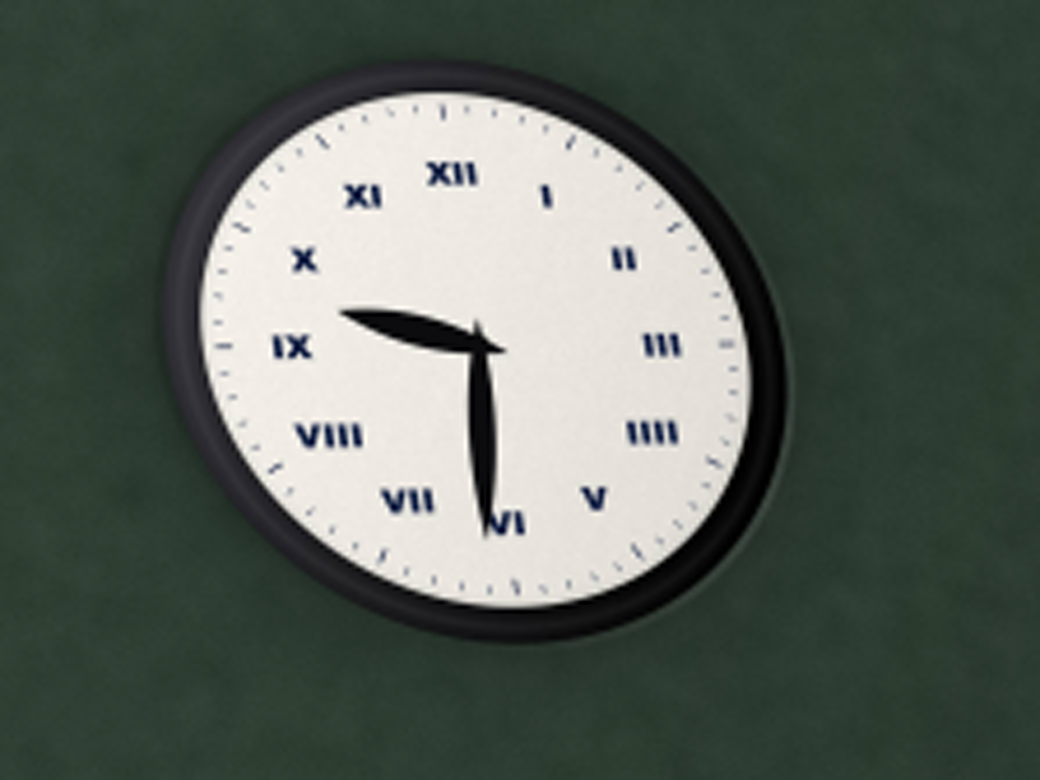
9:31
